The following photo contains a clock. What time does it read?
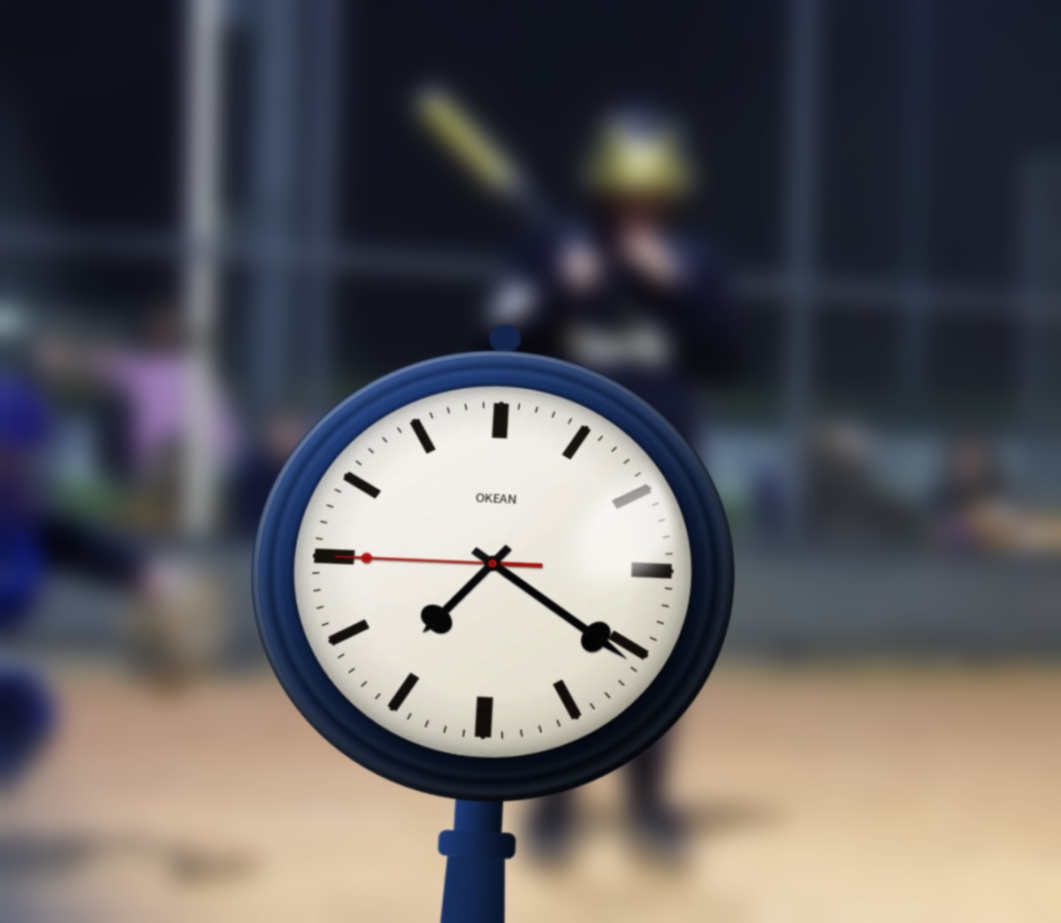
7:20:45
